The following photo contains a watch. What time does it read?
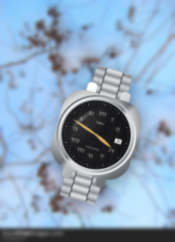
3:48
